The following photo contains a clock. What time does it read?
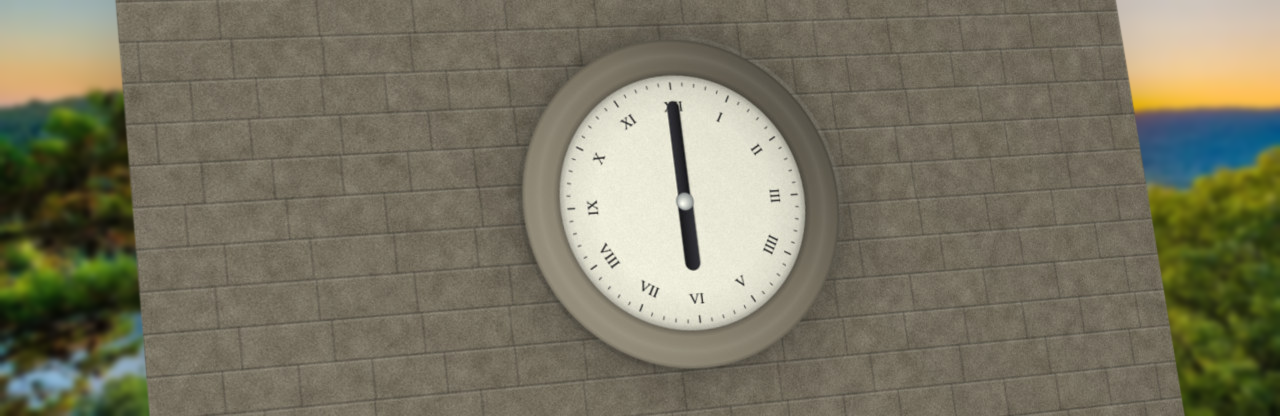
6:00
